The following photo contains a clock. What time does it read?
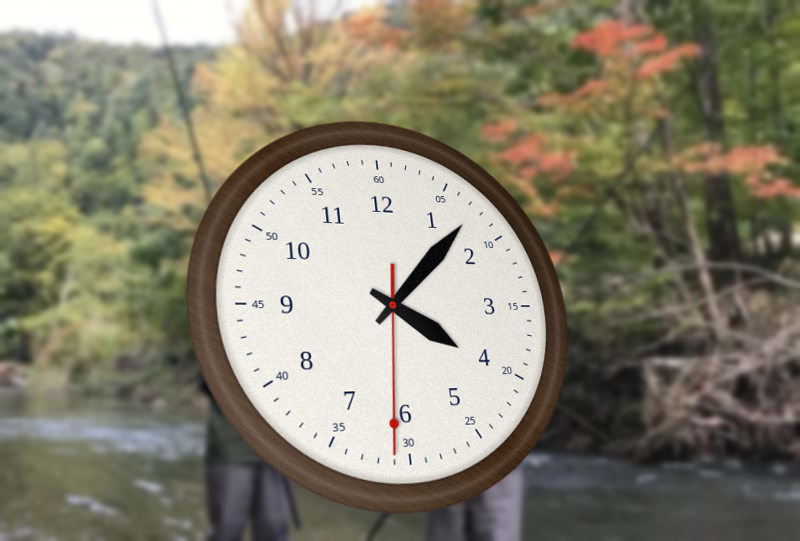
4:07:31
